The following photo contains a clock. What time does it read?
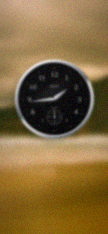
1:44
